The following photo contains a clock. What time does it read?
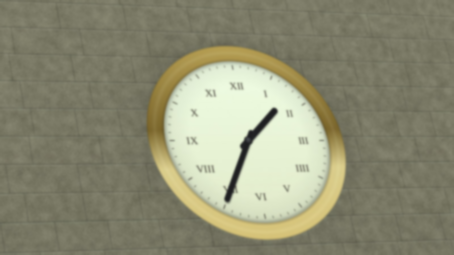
1:35
